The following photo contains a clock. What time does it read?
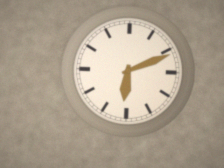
6:11
